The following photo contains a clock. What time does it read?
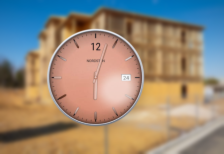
6:03
